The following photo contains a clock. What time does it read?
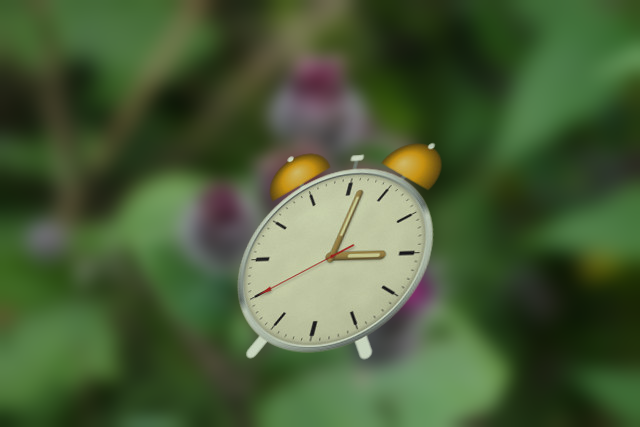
3:01:40
